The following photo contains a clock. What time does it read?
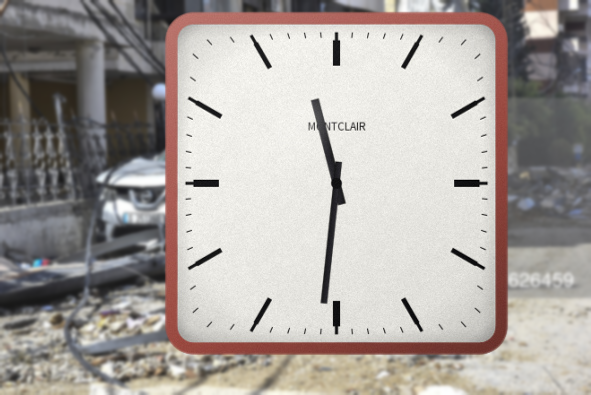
11:31
